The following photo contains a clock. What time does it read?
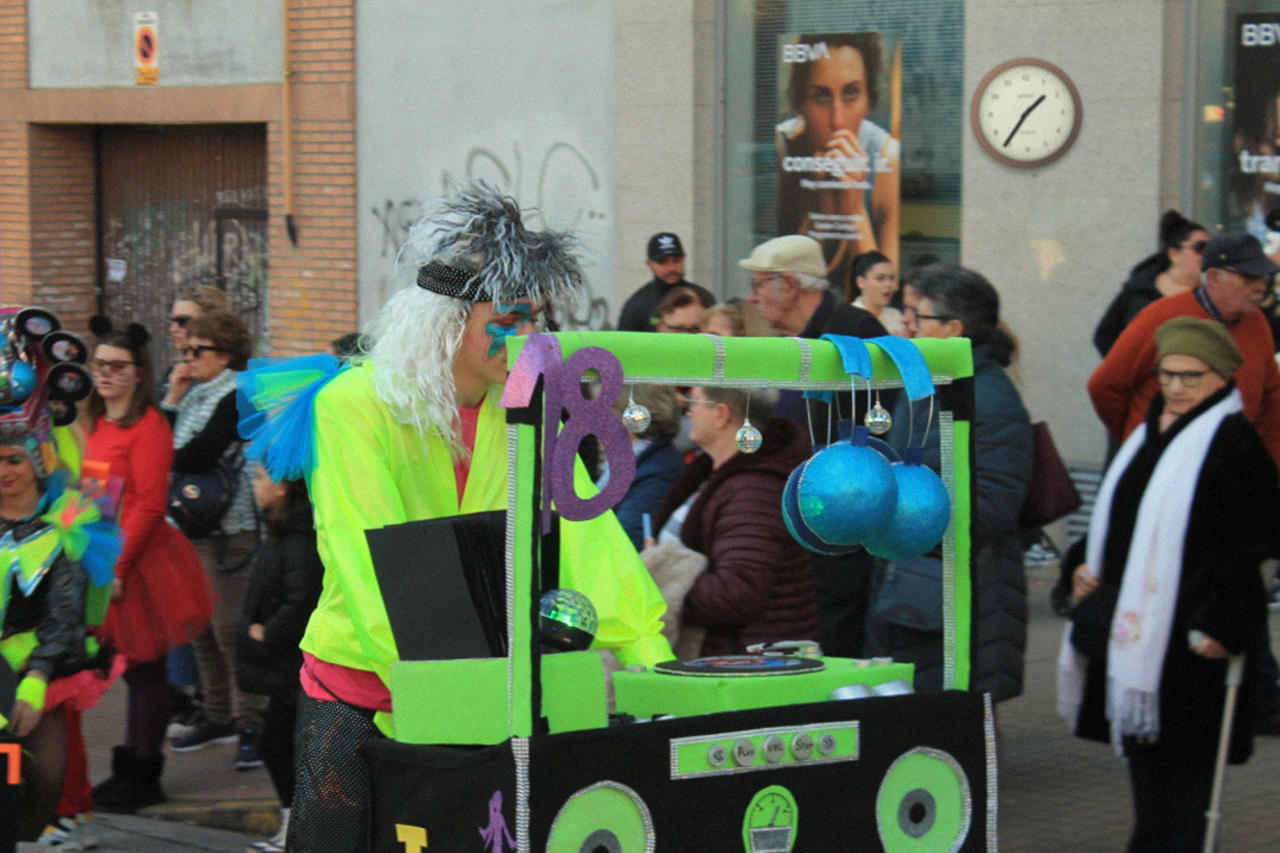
1:36
